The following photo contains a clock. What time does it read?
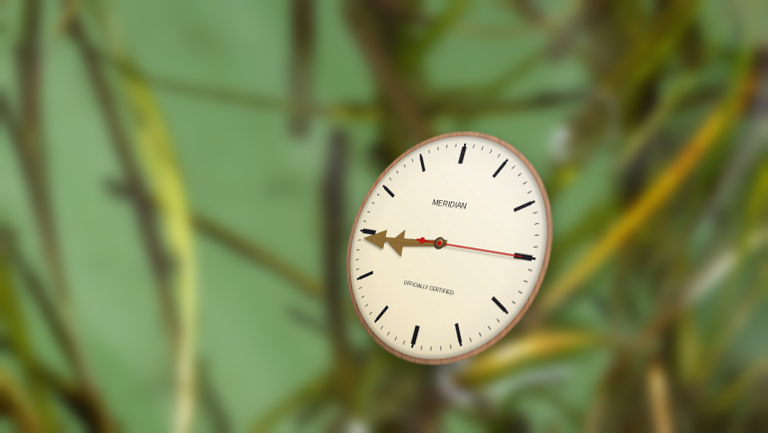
8:44:15
